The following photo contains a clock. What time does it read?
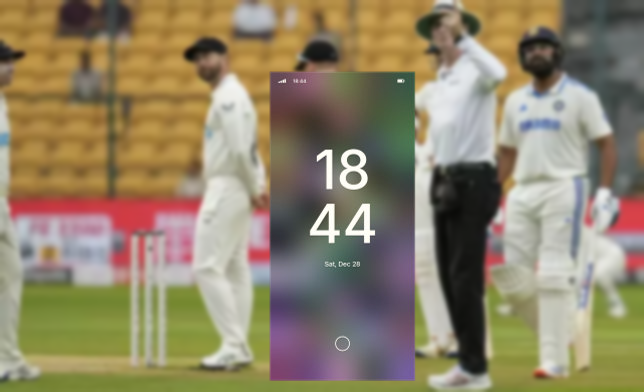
18:44
